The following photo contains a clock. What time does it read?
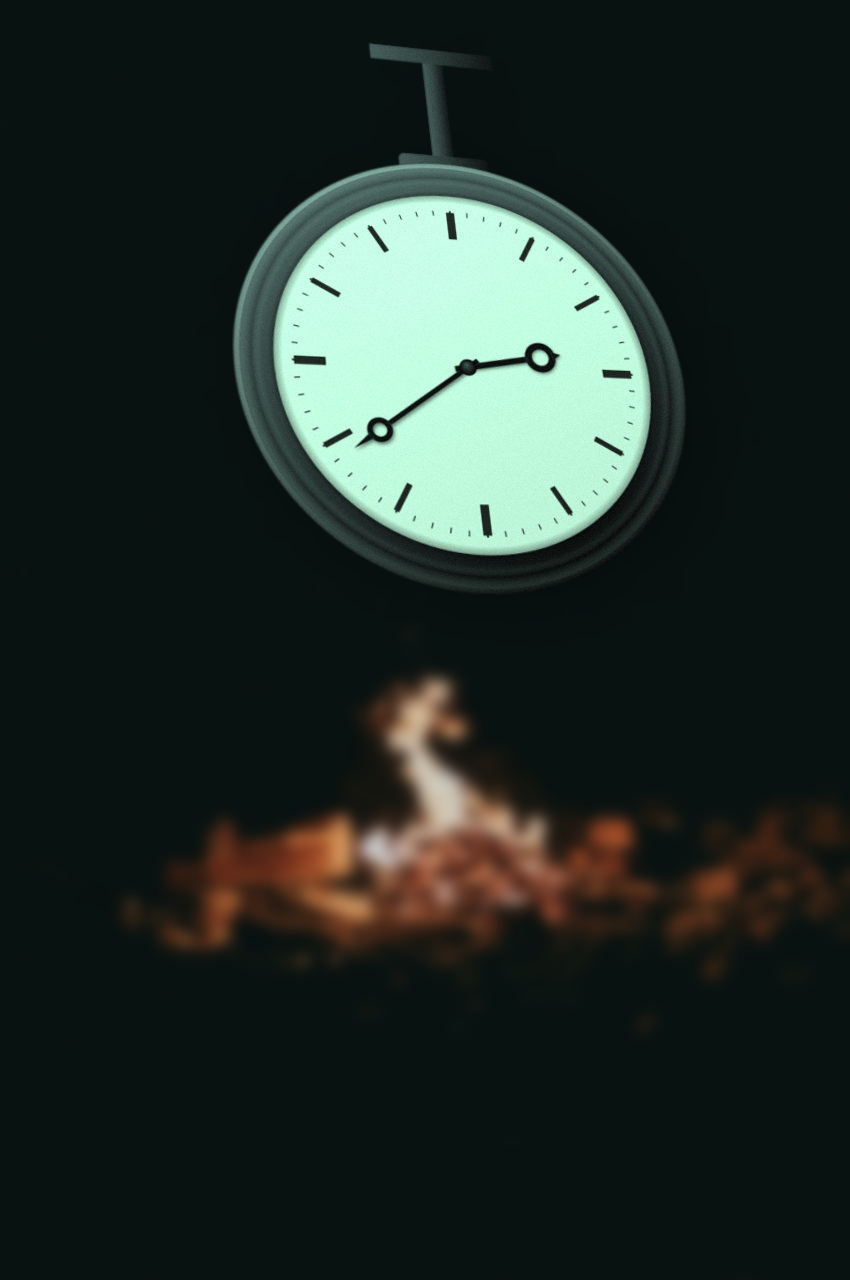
2:39
